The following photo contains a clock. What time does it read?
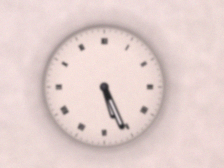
5:26
